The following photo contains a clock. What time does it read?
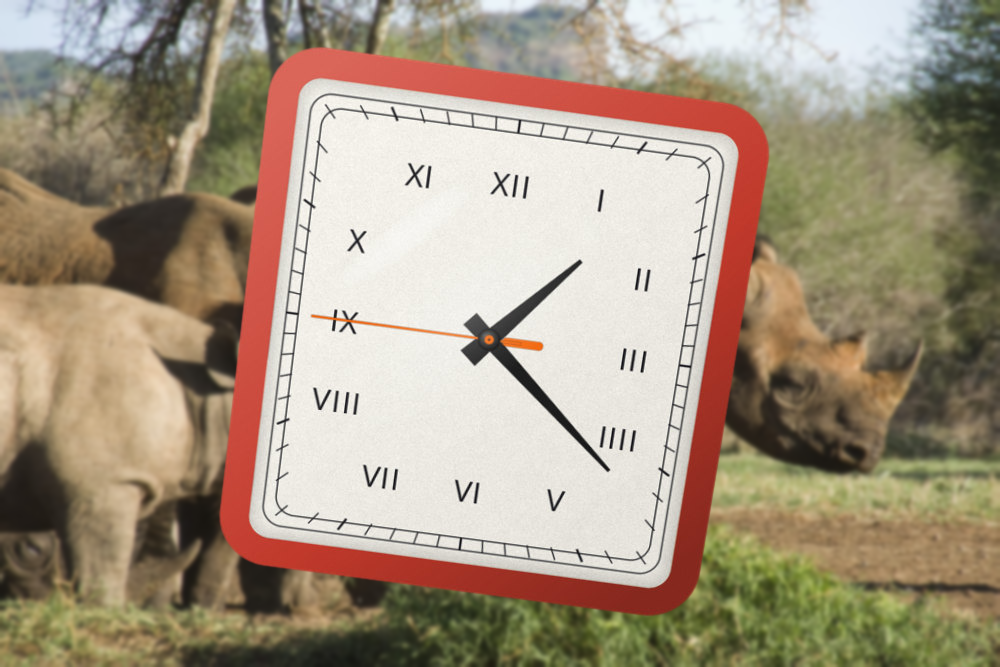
1:21:45
